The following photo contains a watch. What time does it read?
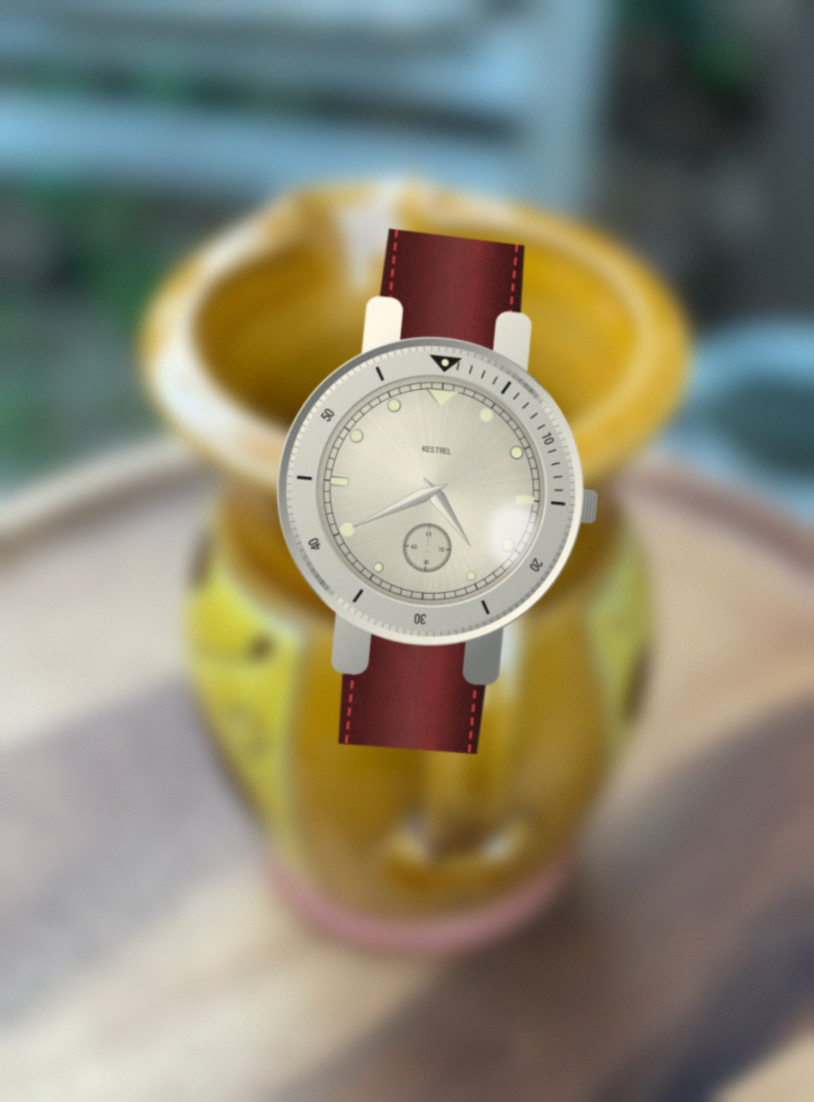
4:40
